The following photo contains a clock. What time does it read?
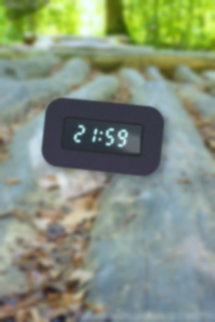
21:59
